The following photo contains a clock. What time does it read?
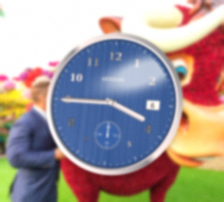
3:45
